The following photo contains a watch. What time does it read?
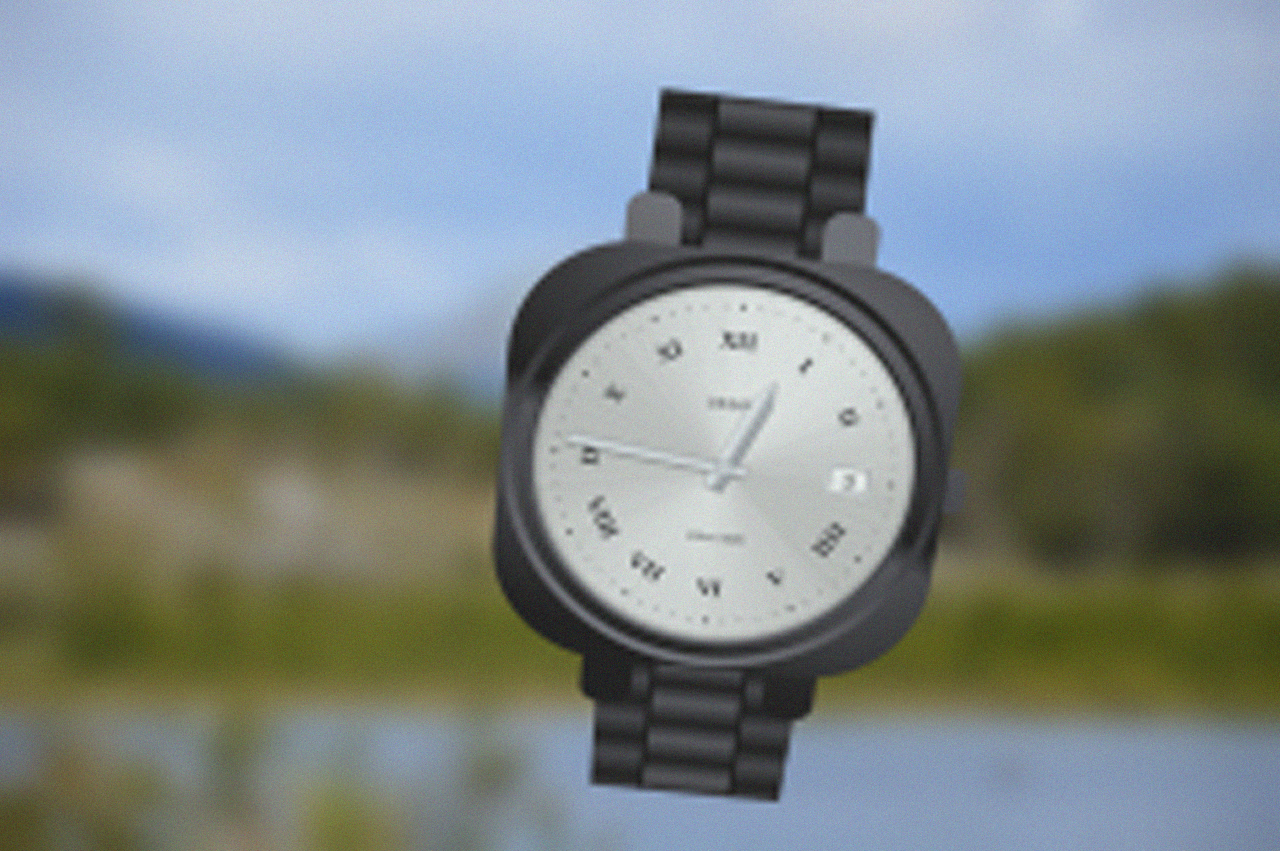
12:46
